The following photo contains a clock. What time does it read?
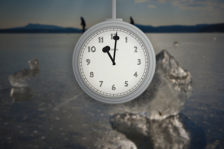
11:01
